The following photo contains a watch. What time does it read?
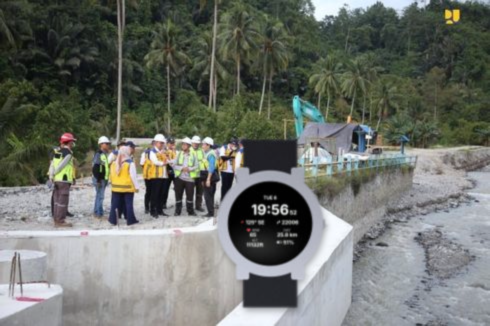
19:56
